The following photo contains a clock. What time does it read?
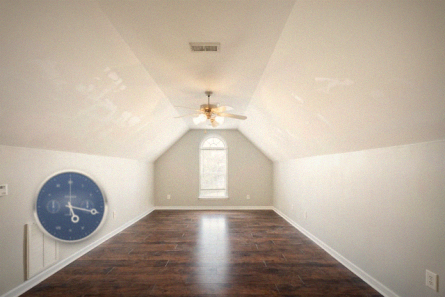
5:17
